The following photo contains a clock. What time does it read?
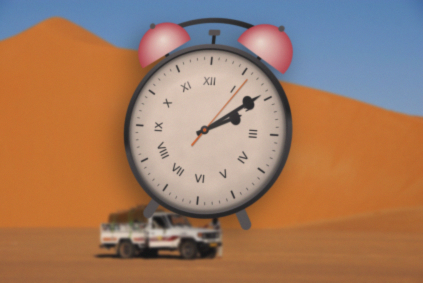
2:09:06
